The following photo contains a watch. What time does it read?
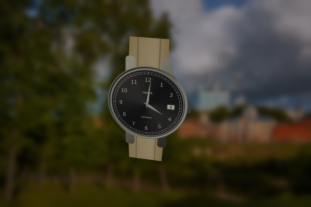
4:01
